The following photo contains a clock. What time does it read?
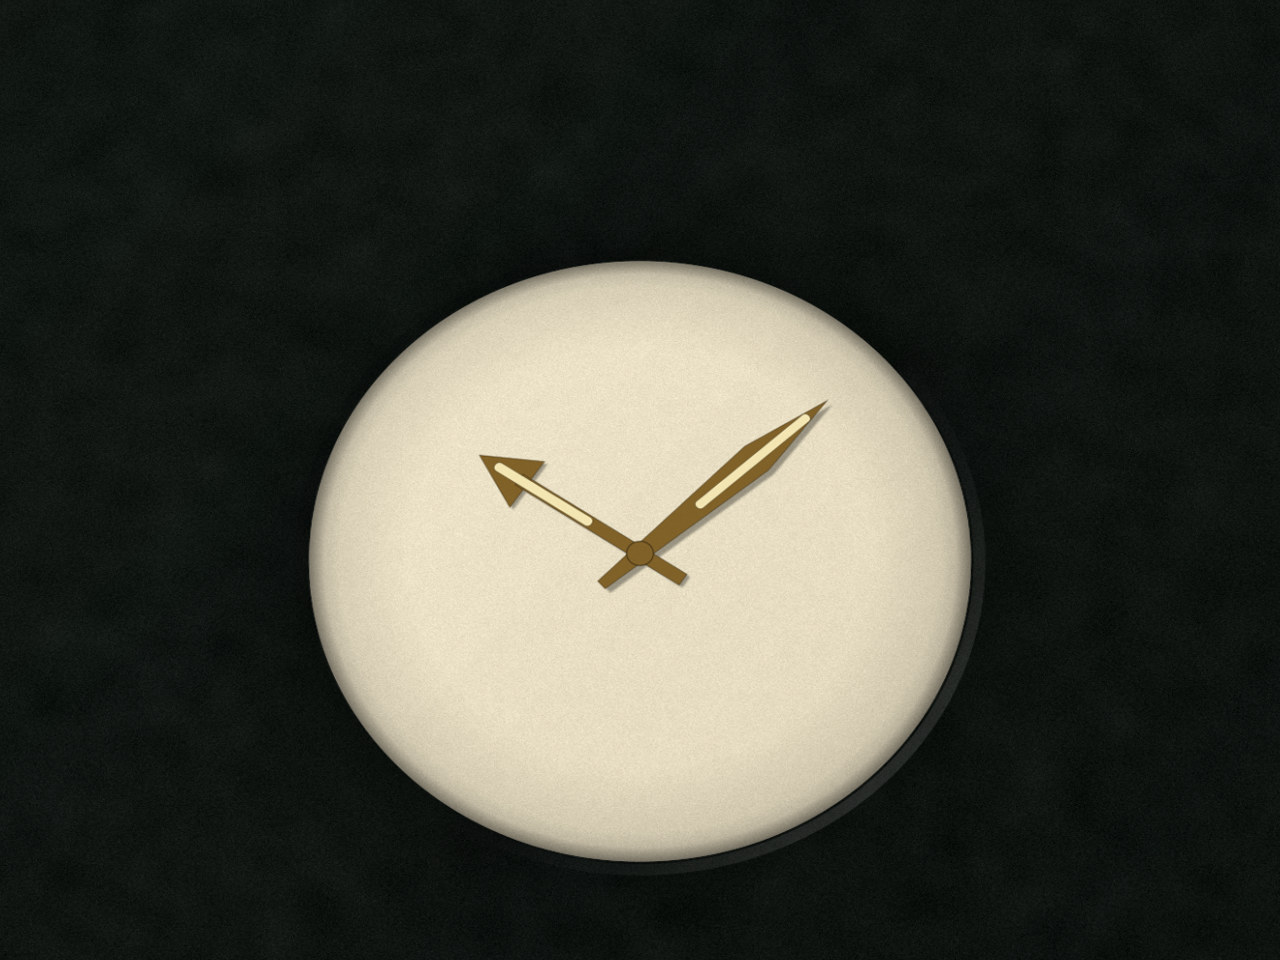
10:08
